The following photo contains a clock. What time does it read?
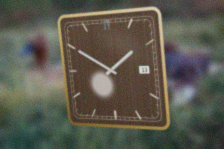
1:50
